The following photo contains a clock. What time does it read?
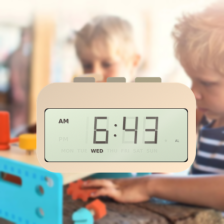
6:43
